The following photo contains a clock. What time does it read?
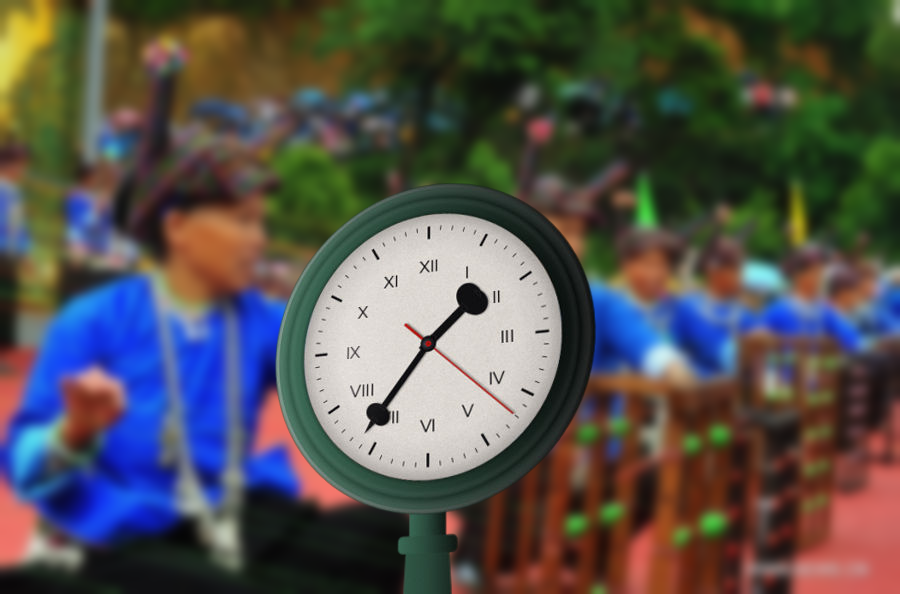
1:36:22
